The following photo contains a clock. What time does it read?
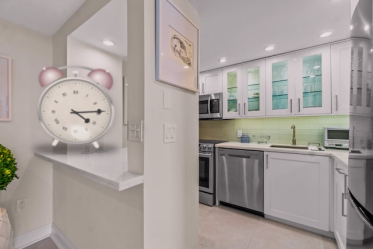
4:14
